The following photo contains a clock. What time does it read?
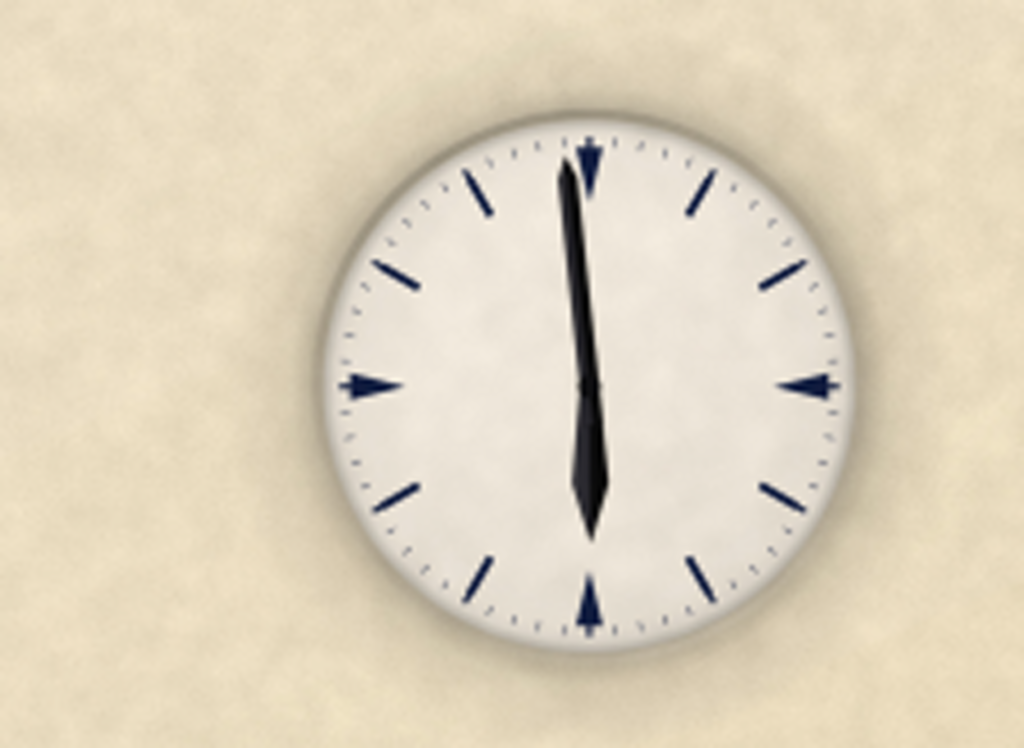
5:59
